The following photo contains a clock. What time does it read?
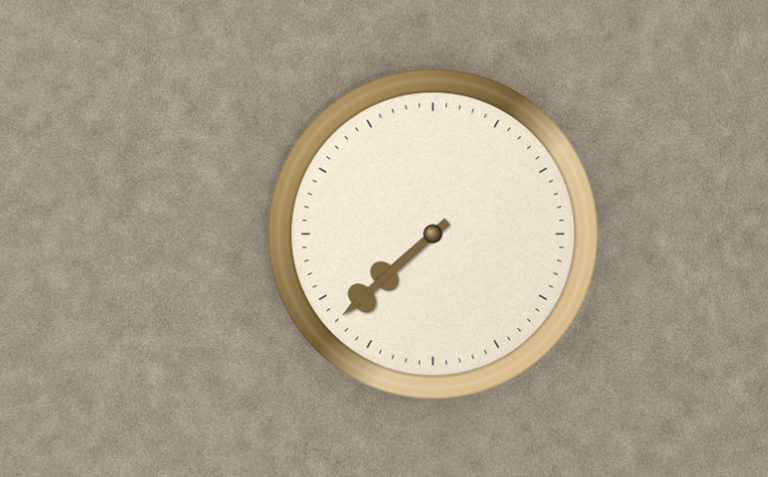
7:38
